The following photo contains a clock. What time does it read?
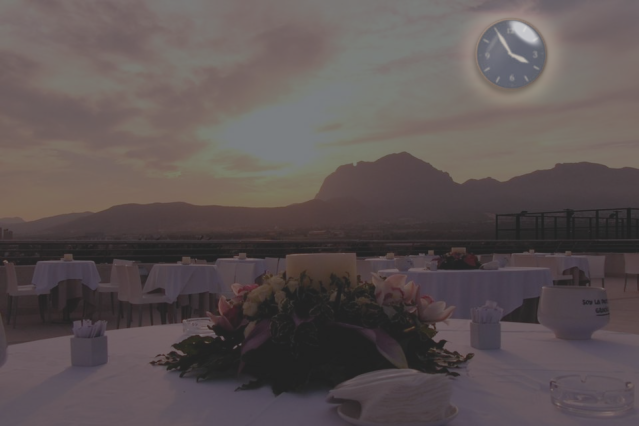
3:55
